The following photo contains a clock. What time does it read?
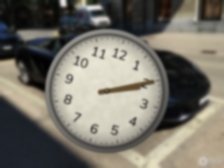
2:10
